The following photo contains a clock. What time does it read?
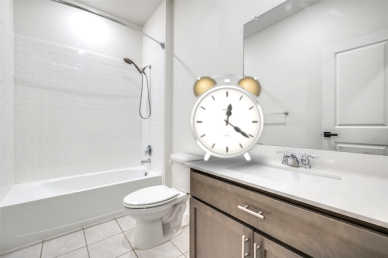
12:21
